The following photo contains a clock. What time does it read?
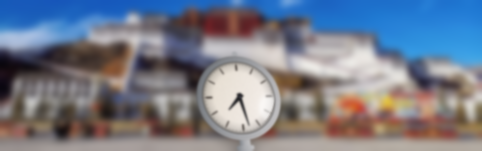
7:28
